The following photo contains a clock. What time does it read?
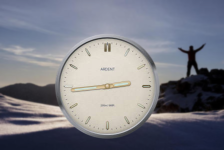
2:44
